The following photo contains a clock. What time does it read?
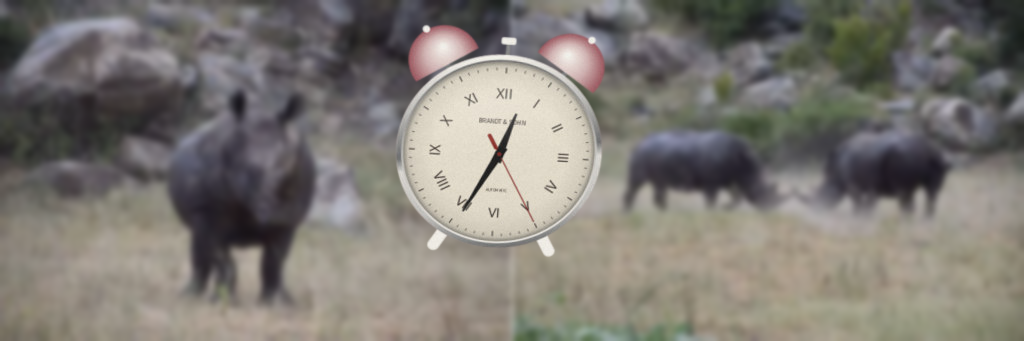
12:34:25
